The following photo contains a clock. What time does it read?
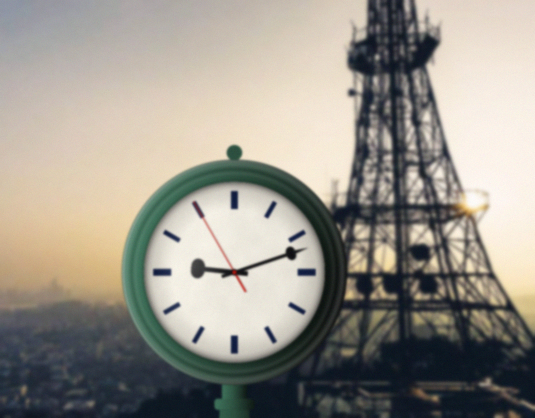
9:11:55
